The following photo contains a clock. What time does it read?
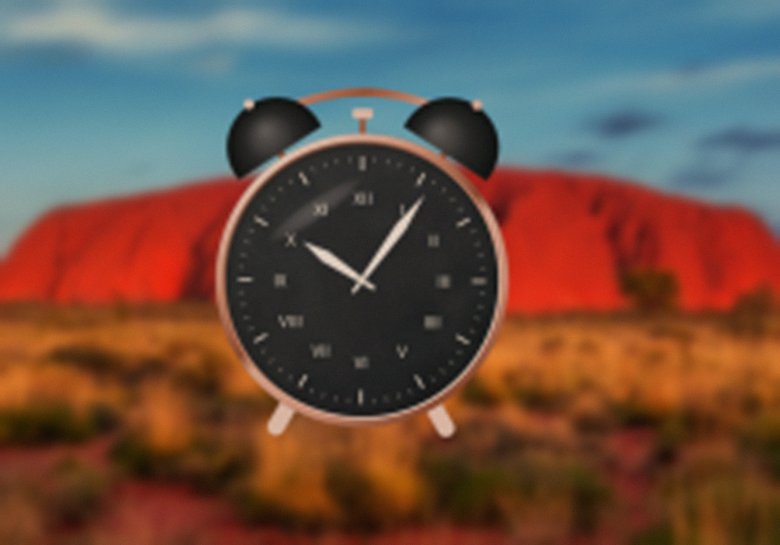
10:06
